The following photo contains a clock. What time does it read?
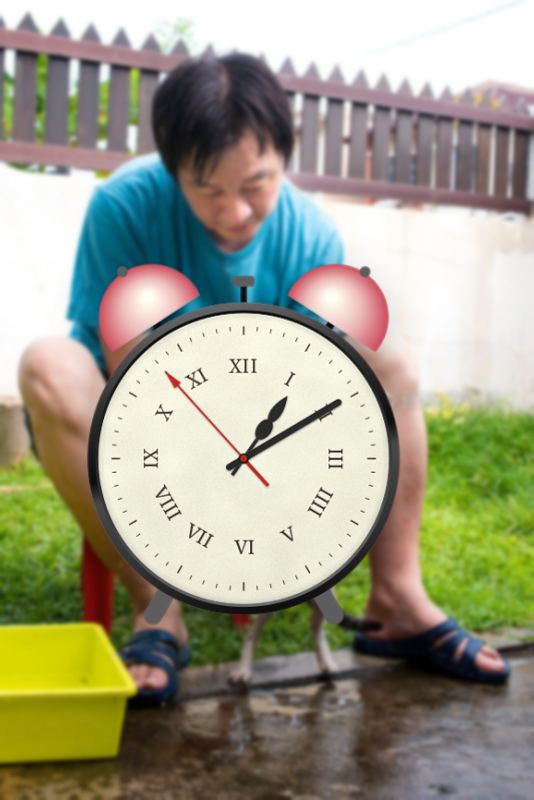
1:09:53
